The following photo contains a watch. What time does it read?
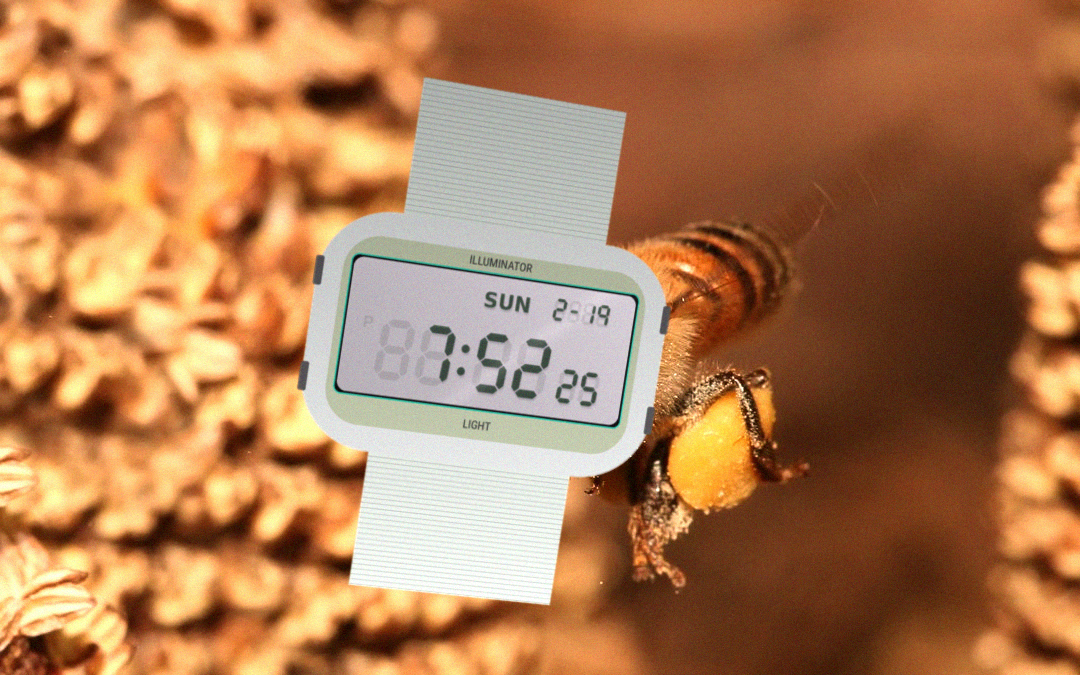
7:52:25
